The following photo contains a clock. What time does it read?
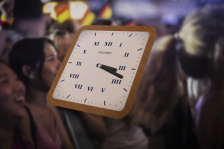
3:18
